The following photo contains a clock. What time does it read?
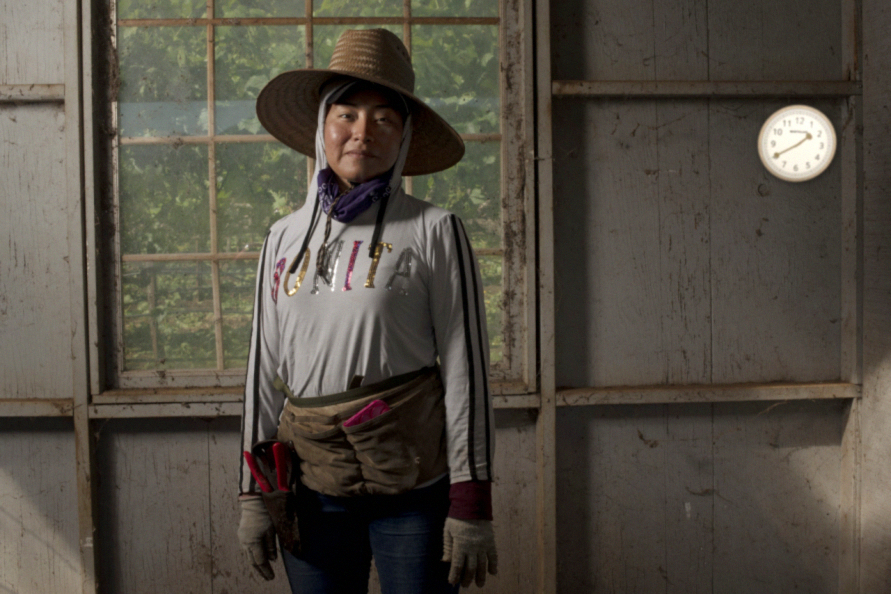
1:40
